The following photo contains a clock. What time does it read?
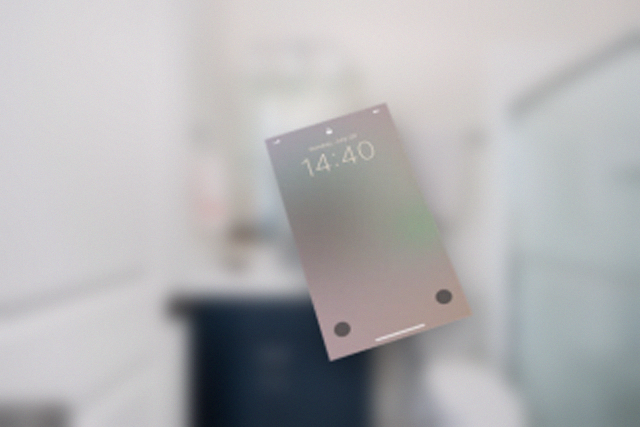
14:40
